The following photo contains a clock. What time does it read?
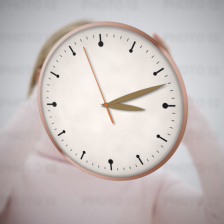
3:11:57
